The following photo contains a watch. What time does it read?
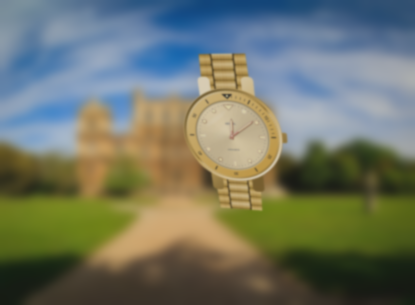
12:09
